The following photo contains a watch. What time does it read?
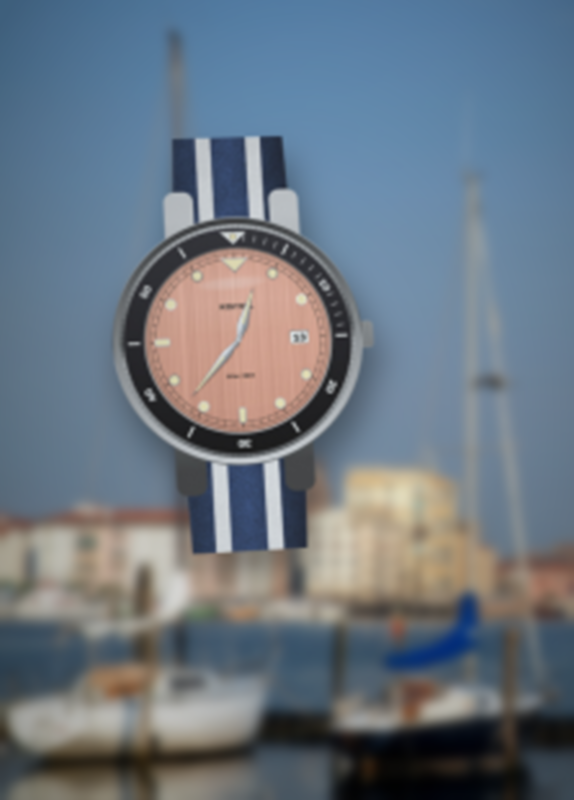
12:37
